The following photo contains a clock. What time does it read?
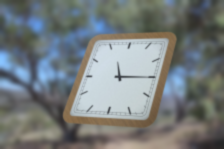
11:15
